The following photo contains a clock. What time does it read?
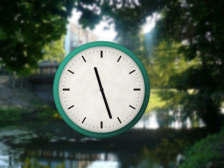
11:27
